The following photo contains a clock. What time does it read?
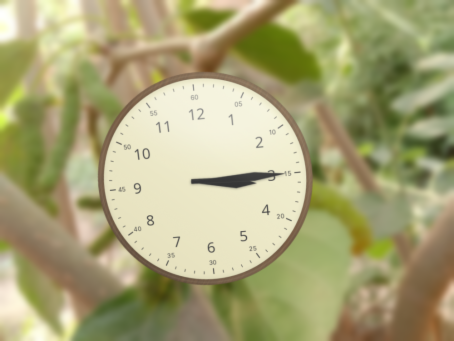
3:15
